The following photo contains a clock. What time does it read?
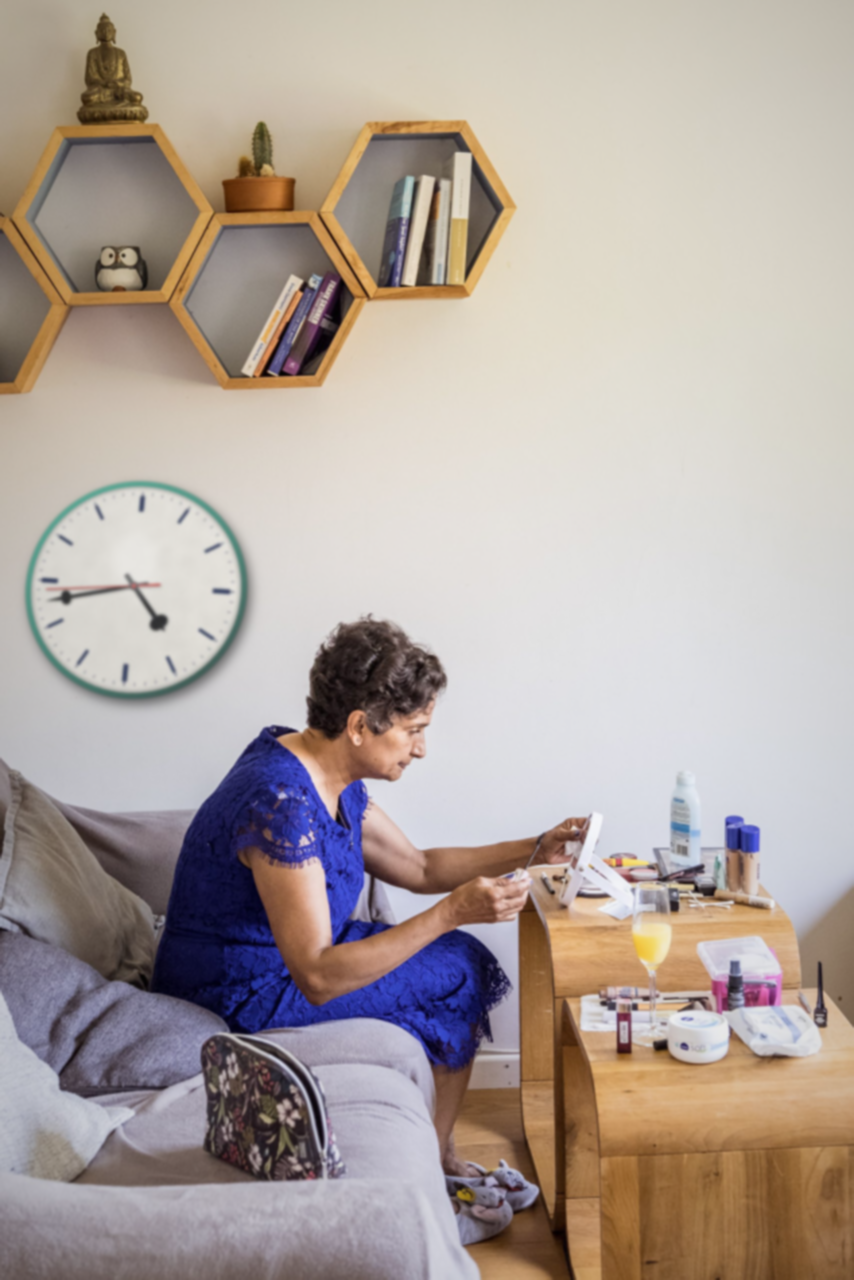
4:42:44
